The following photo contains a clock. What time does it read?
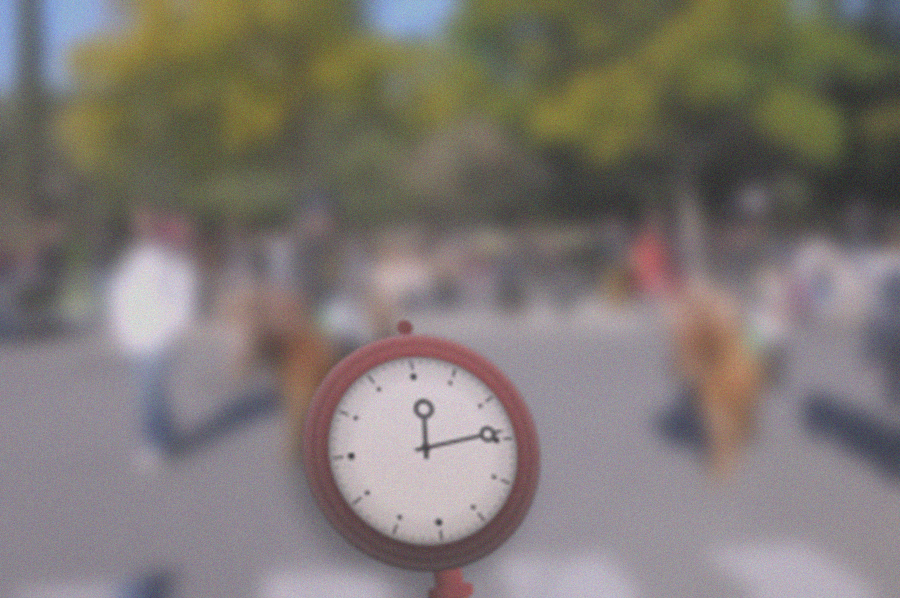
12:14
